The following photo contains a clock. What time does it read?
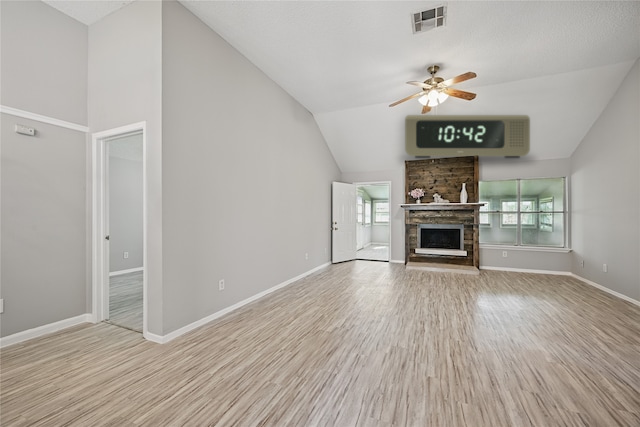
10:42
